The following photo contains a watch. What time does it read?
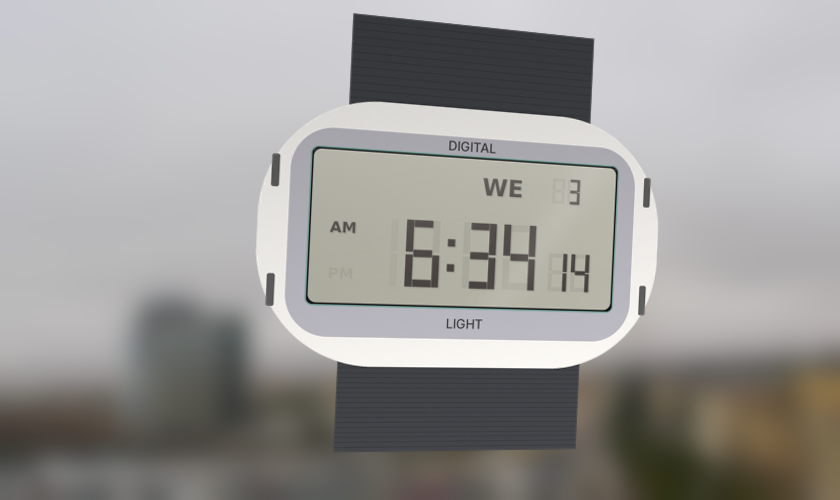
6:34:14
